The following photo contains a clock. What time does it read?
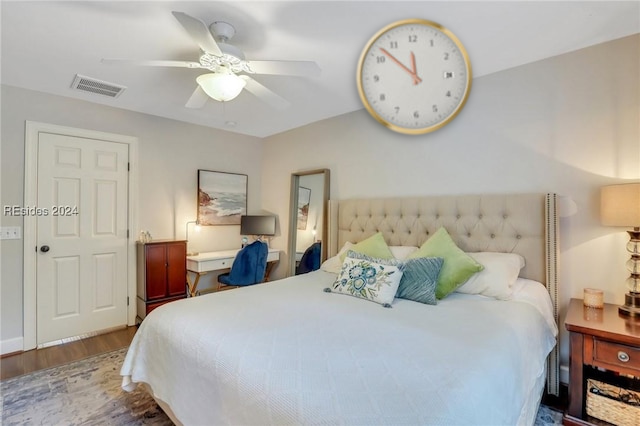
11:52
